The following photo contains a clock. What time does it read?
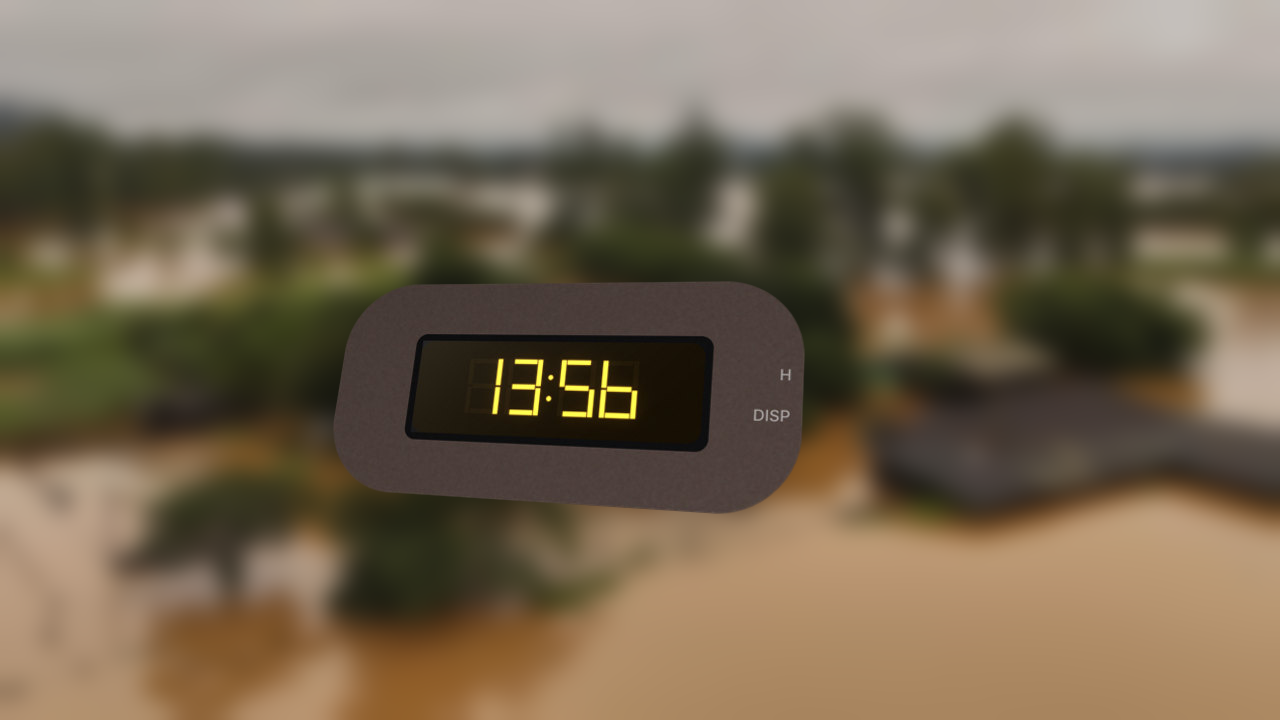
13:56
